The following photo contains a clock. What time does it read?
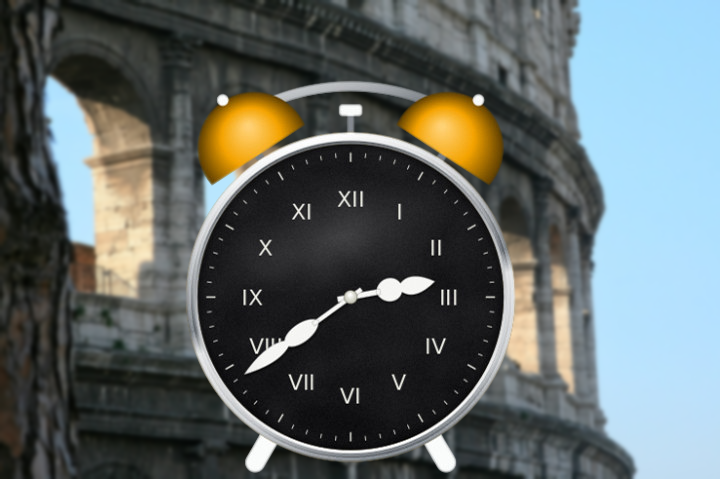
2:39
